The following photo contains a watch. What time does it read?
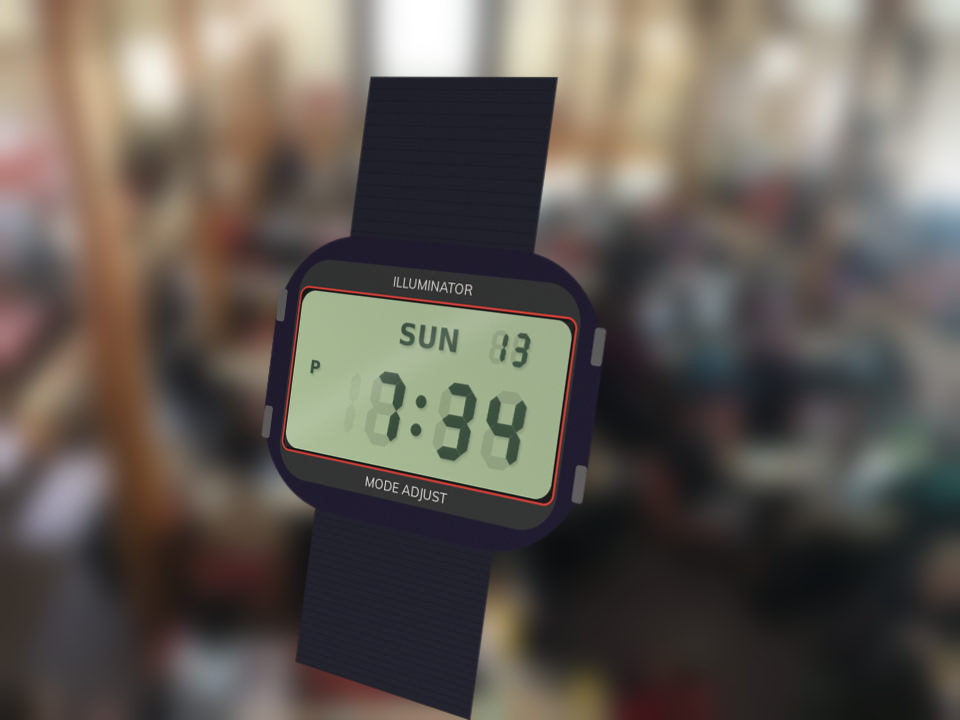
7:34
